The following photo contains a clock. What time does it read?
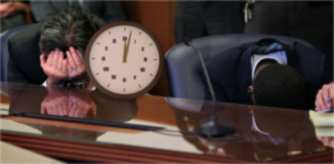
12:02
